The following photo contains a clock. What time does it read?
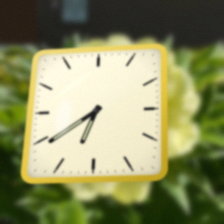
6:39
